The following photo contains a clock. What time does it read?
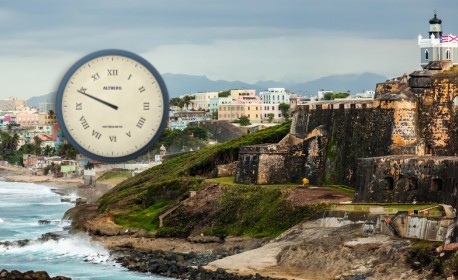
9:49
